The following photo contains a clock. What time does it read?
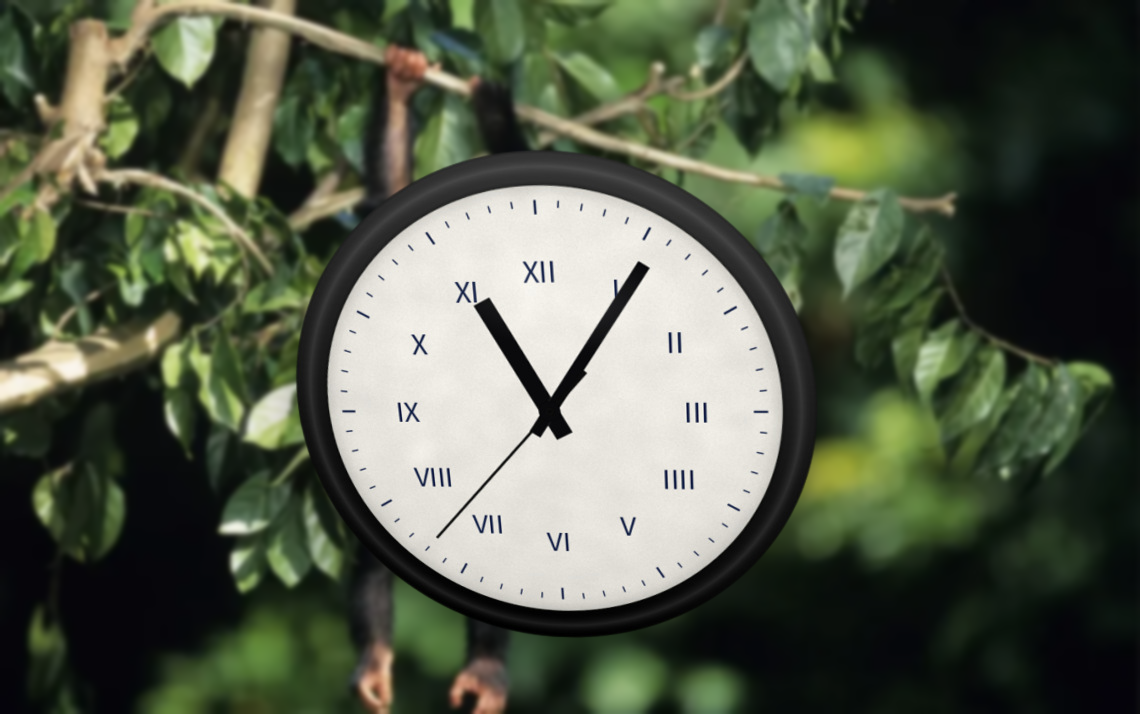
11:05:37
